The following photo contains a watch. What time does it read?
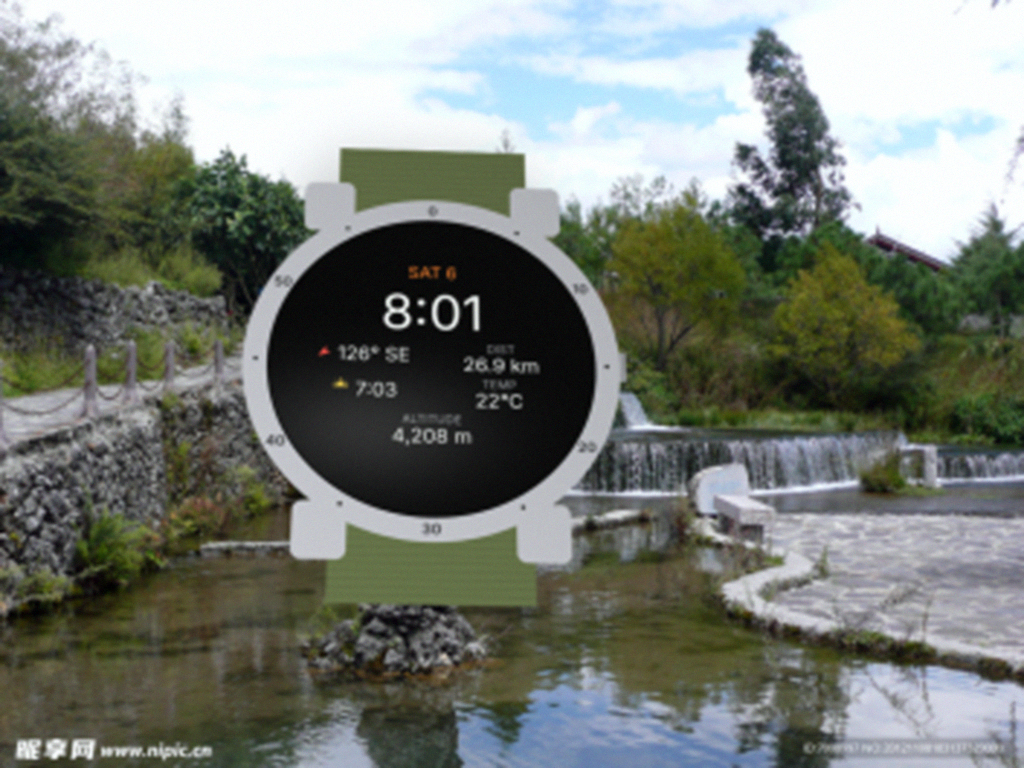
8:01
